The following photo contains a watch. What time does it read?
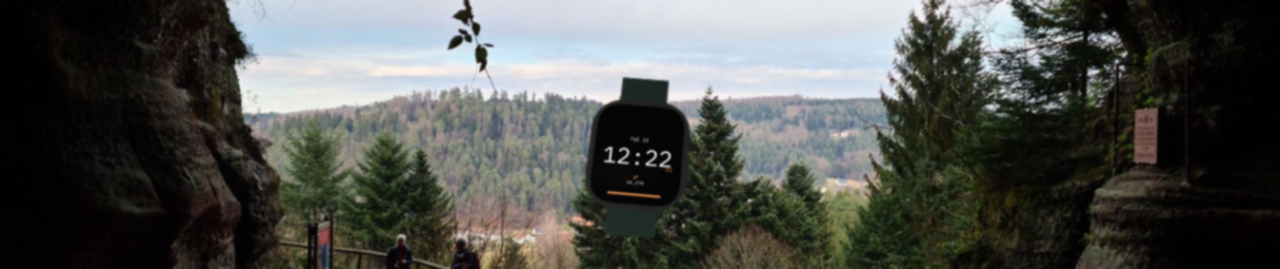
12:22
